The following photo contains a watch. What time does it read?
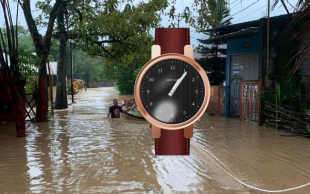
1:06
